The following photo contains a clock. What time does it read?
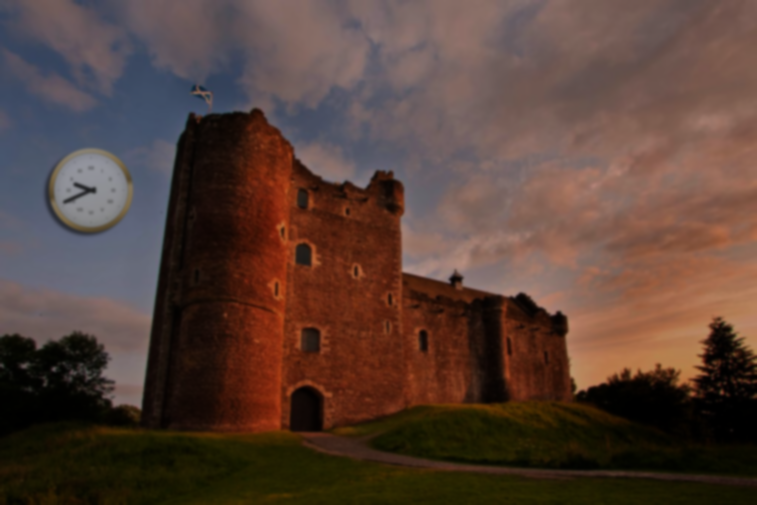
9:41
